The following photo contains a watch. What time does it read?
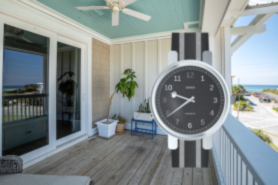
9:39
